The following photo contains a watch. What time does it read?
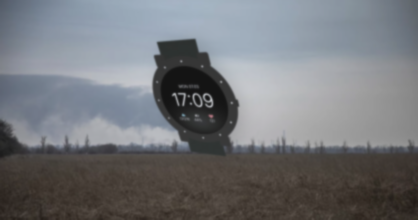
17:09
